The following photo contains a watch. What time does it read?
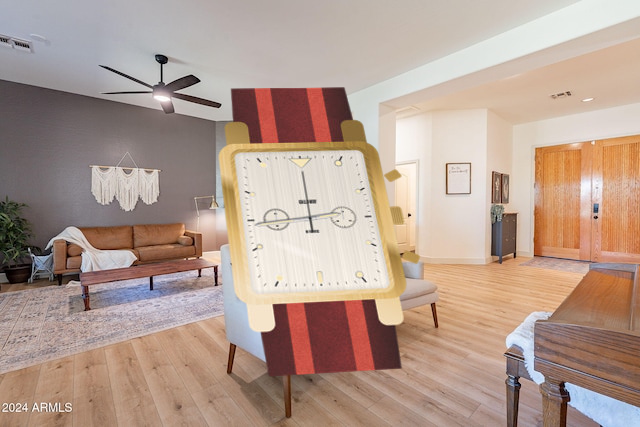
2:44
